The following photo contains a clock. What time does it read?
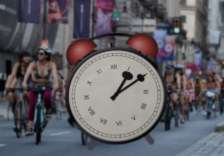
1:10
